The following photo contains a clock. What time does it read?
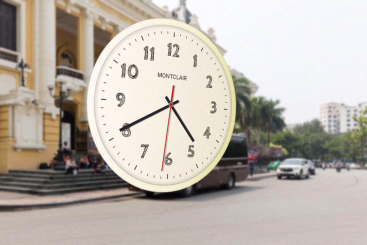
4:40:31
